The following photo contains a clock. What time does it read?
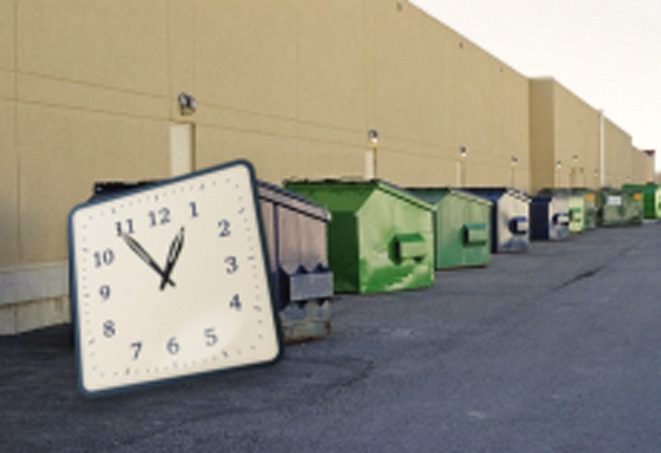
12:54
